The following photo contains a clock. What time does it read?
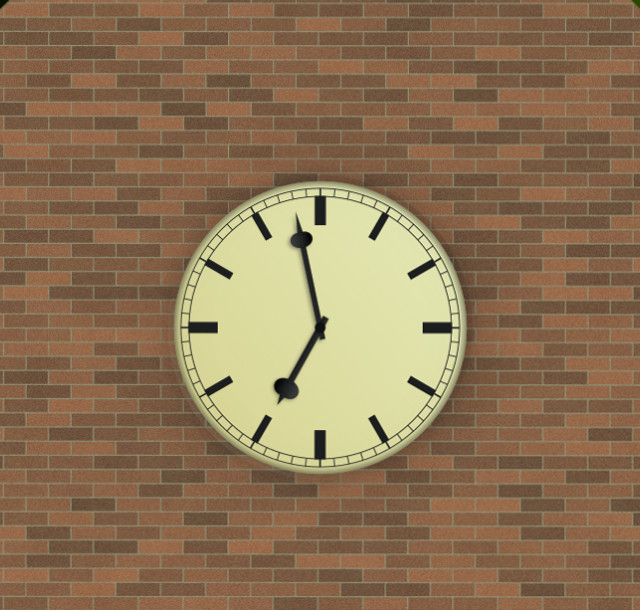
6:58
